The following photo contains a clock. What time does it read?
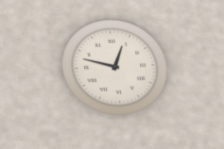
12:48
